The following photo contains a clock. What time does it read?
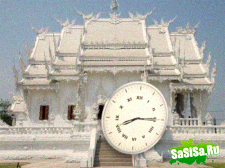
8:15
